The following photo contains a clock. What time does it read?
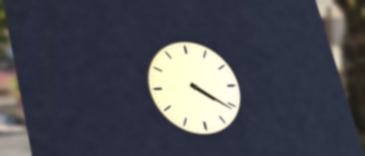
4:21
